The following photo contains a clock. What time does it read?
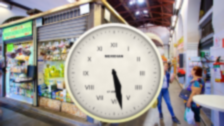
5:28
